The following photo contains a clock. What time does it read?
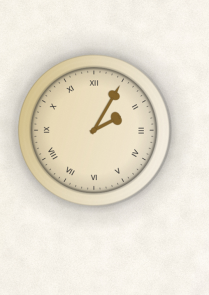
2:05
